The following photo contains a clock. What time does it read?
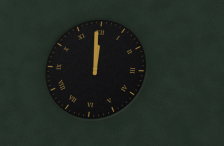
11:59
